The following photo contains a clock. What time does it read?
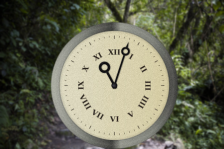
11:03
